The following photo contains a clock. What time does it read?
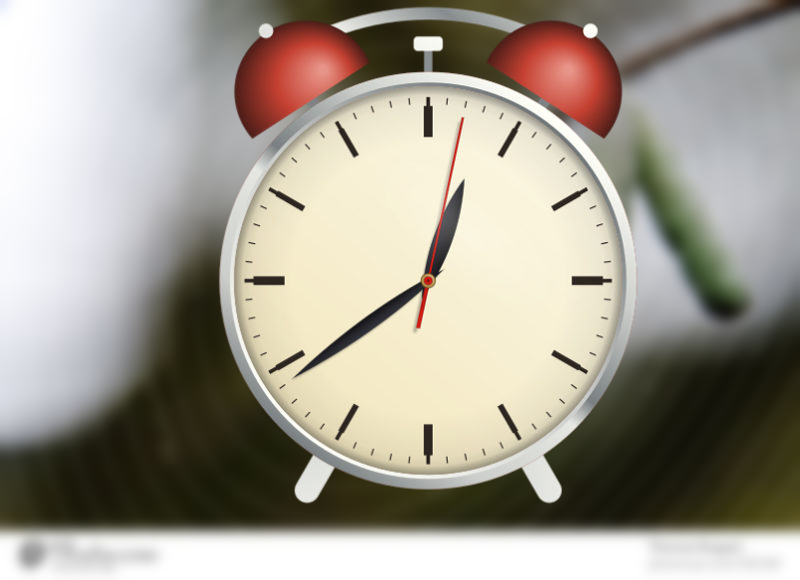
12:39:02
